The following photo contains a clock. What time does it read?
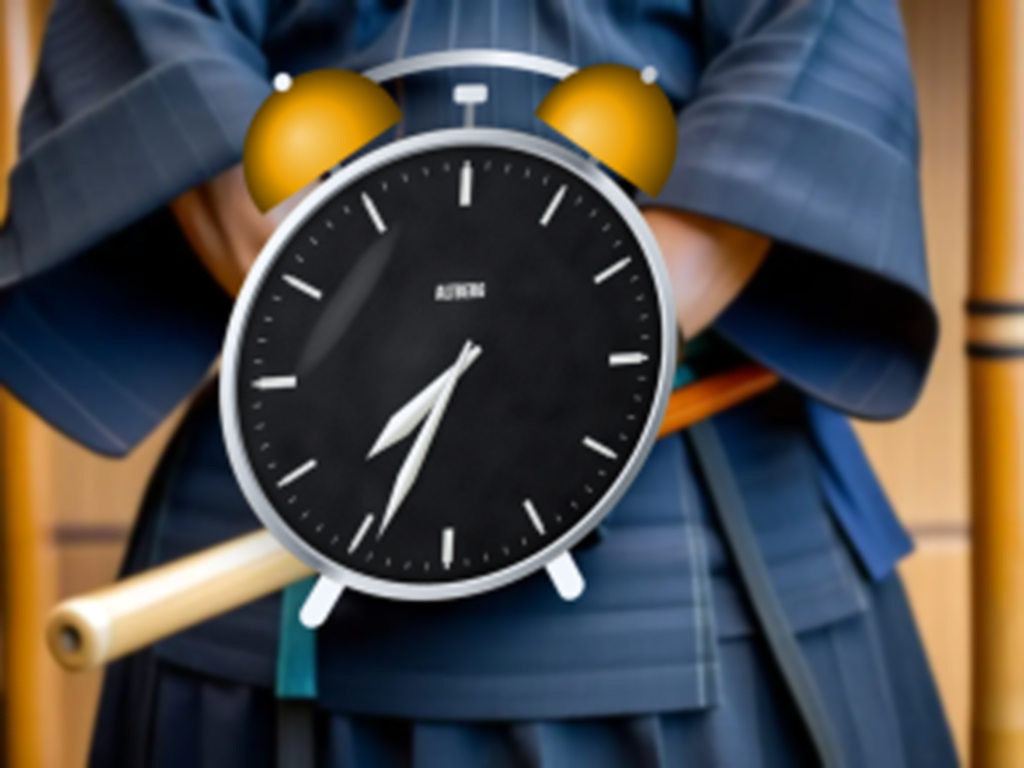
7:34
